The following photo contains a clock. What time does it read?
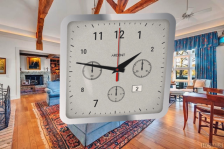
1:47
